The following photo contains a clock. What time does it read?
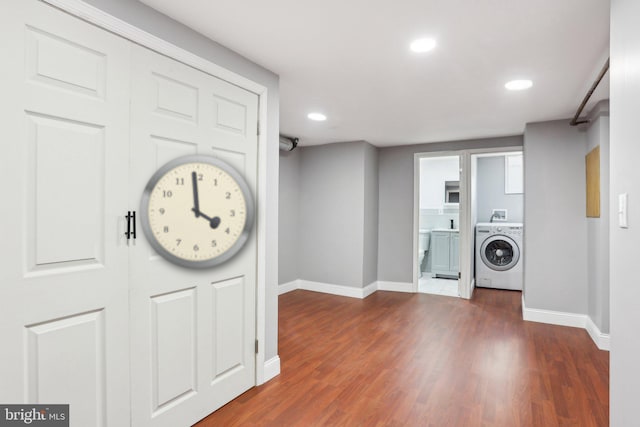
3:59
